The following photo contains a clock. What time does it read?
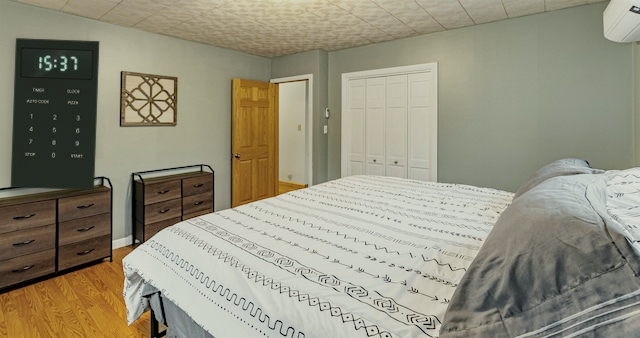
15:37
